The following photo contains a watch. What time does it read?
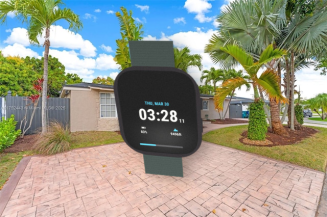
3:28
